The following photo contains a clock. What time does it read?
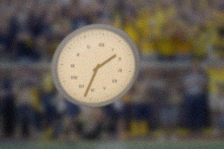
1:32
